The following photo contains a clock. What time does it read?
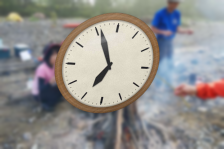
6:56
